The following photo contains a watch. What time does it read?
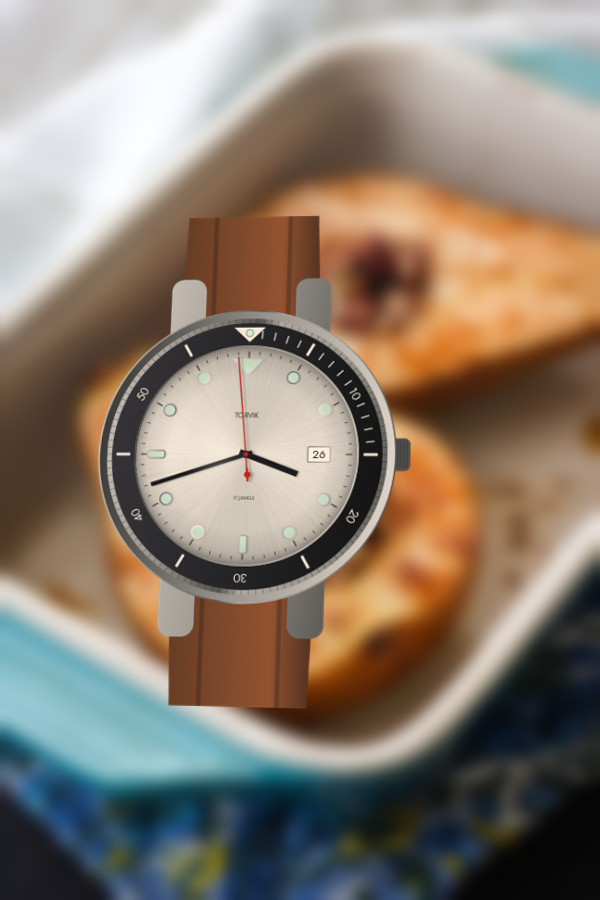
3:41:59
